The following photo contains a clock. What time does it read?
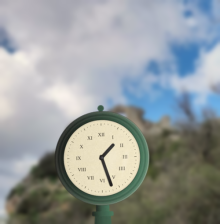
1:27
